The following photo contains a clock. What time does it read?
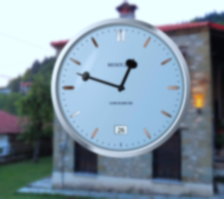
12:48
